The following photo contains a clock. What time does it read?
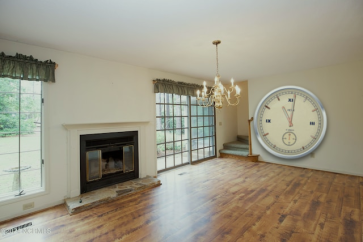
11:01
